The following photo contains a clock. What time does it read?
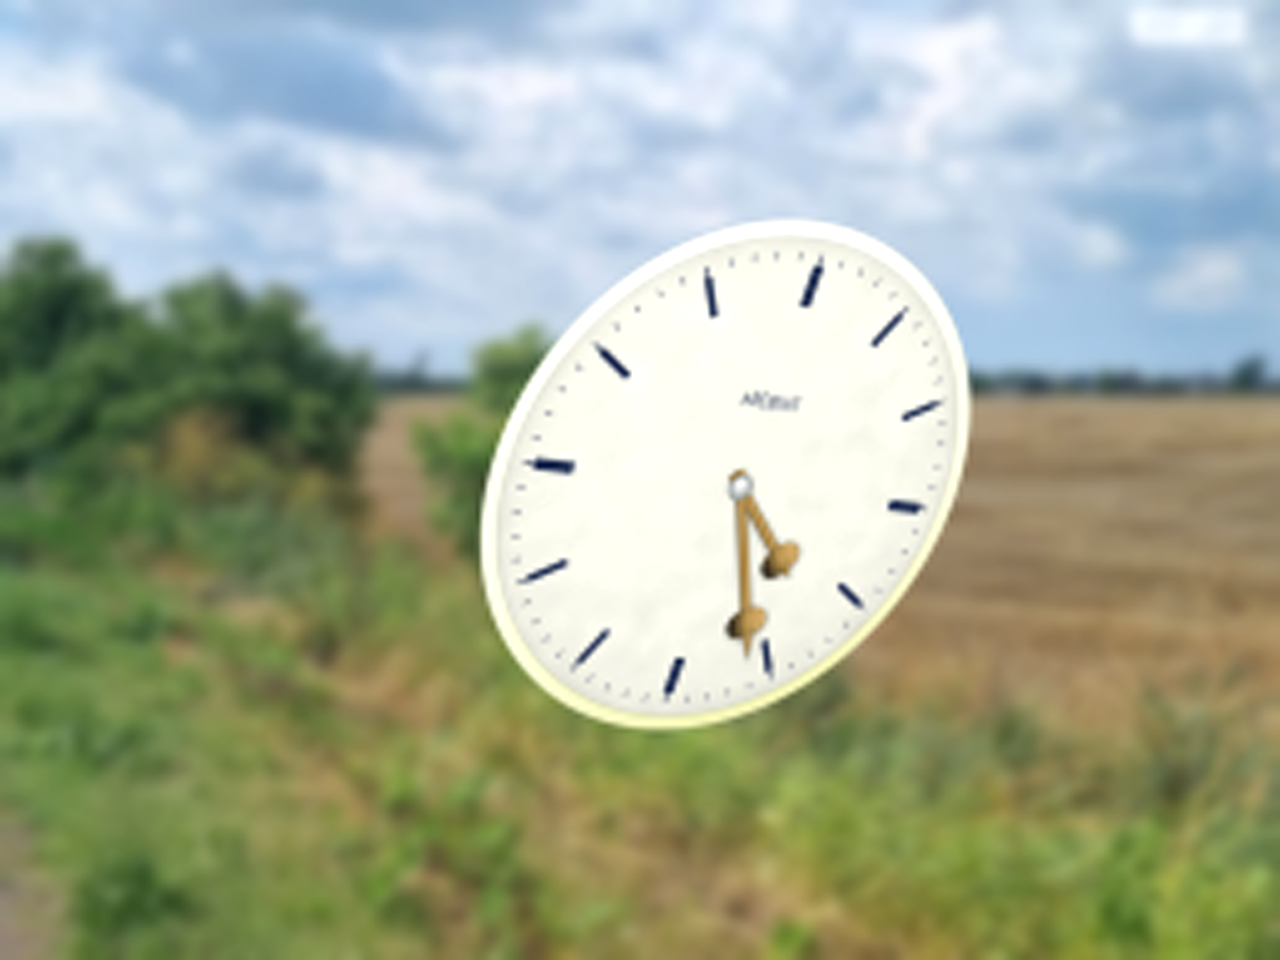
4:26
